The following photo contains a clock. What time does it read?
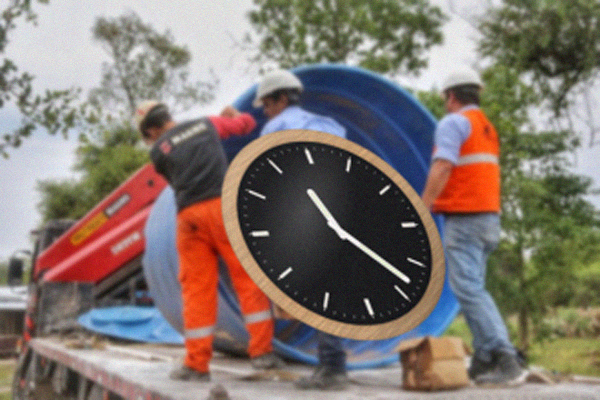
11:23
